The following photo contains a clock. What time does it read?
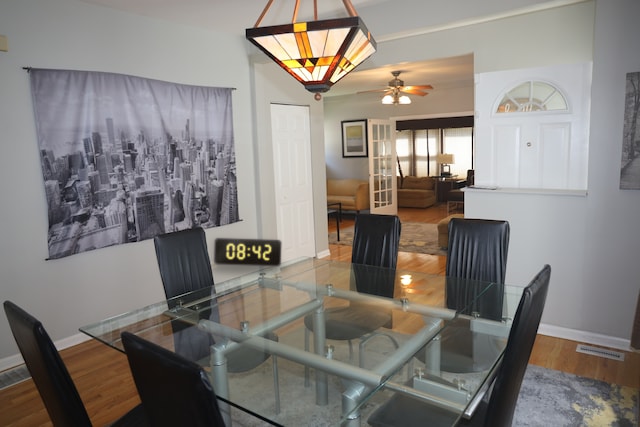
8:42
